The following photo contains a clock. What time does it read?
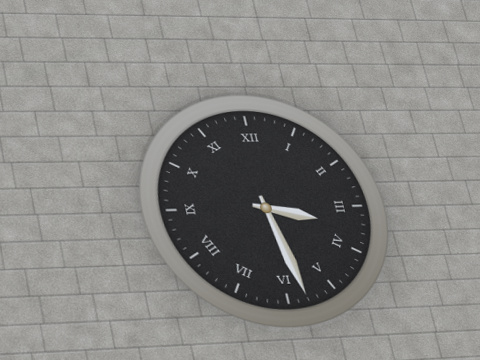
3:28
